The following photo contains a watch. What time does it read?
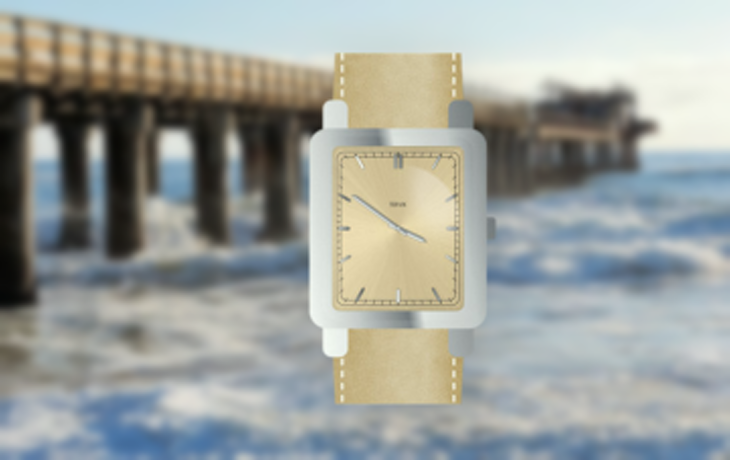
3:51
